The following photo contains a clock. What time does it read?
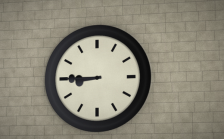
8:45
